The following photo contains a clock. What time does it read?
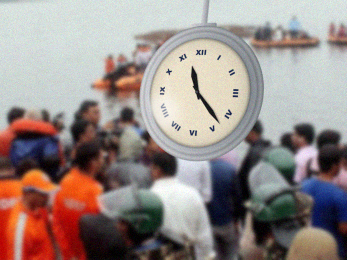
11:23
